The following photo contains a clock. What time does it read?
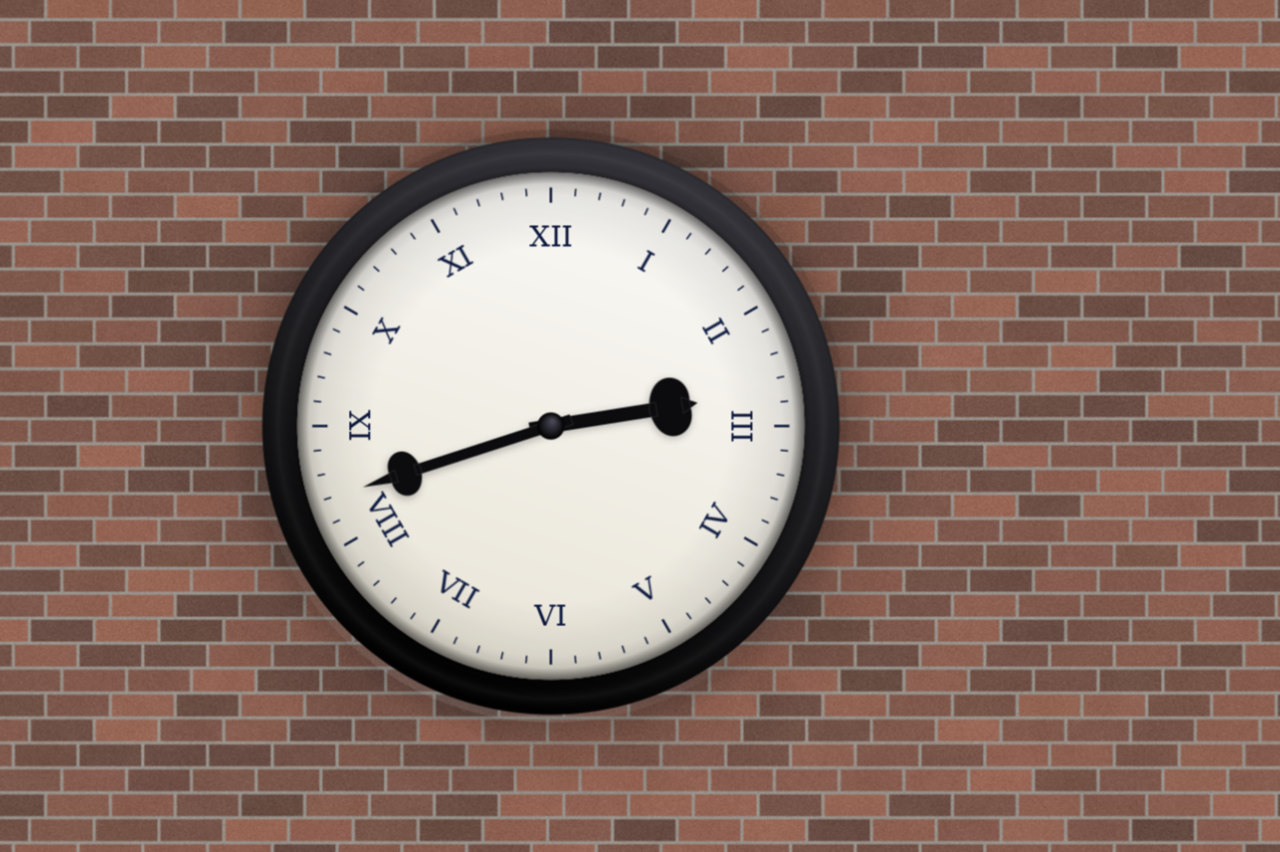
2:42
